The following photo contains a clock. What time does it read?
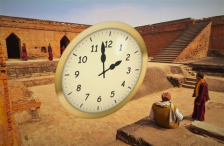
1:58
